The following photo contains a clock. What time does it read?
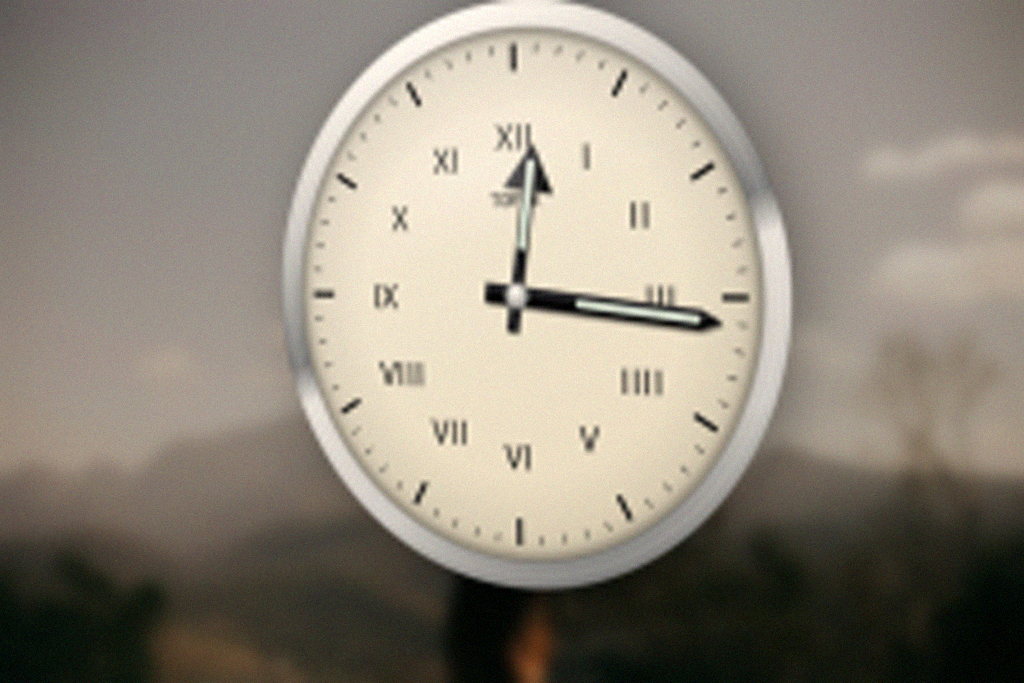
12:16
